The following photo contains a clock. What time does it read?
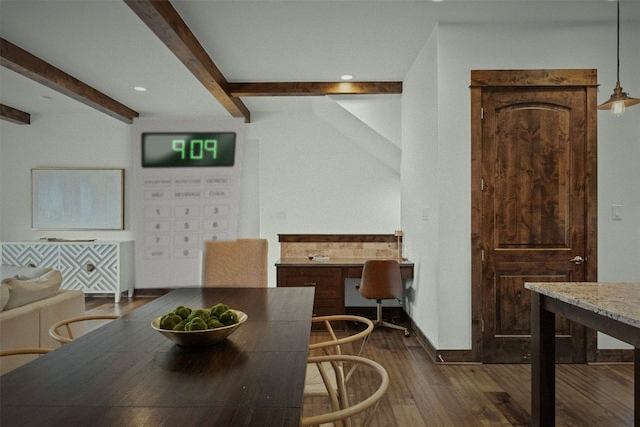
9:09
